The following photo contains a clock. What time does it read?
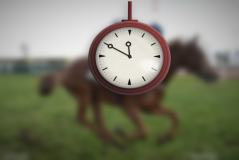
11:50
